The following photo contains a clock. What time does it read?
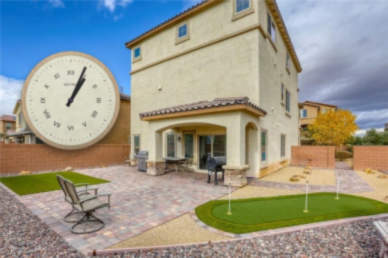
1:04
